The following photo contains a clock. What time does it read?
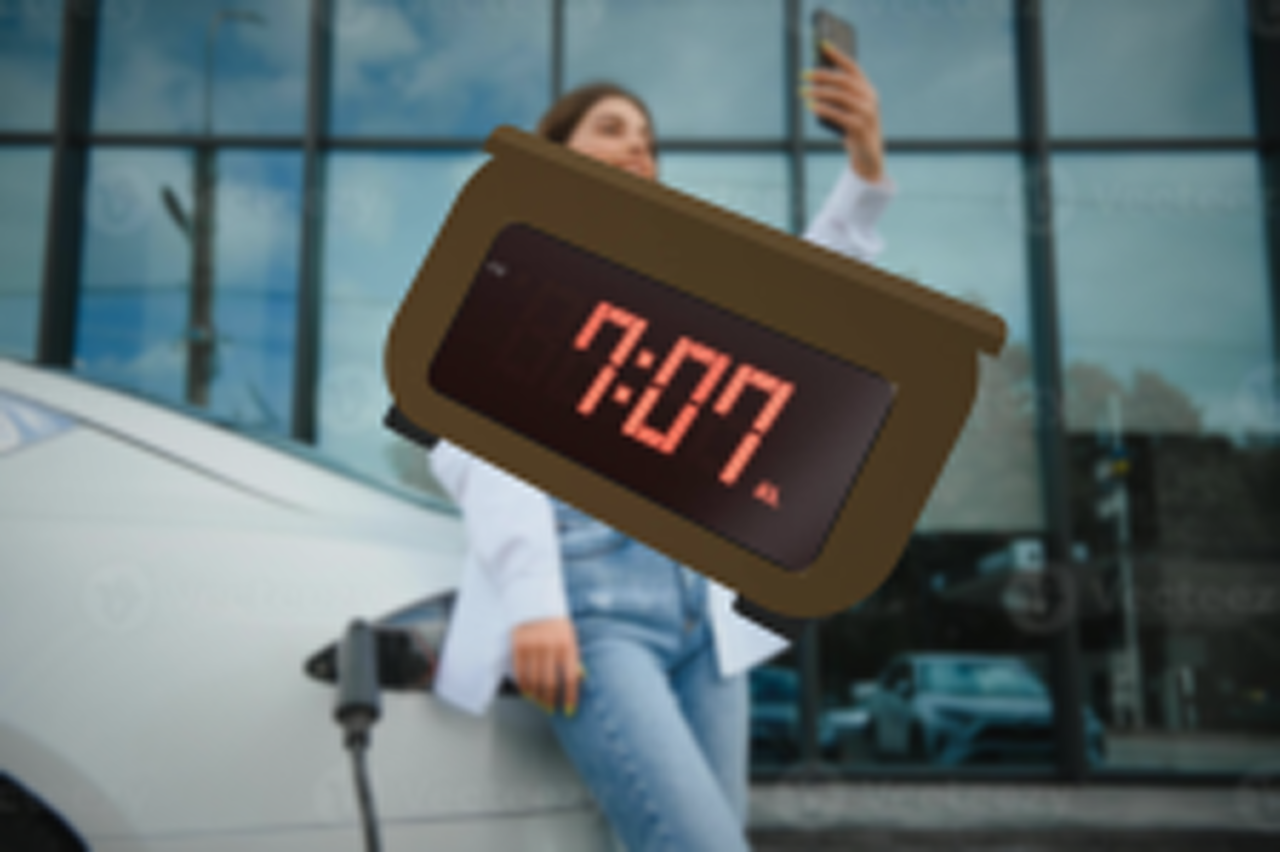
7:07
